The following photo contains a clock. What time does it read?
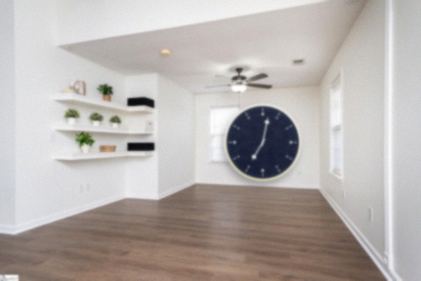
7:02
